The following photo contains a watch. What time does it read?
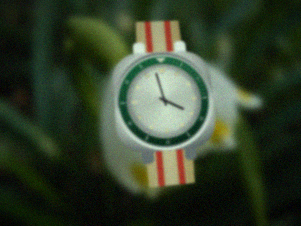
3:58
